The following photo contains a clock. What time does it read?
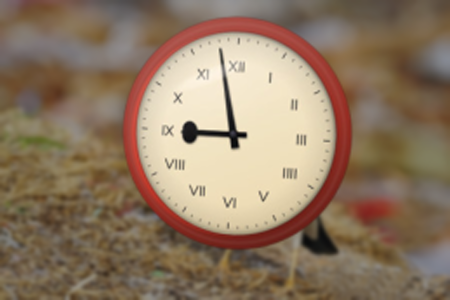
8:58
